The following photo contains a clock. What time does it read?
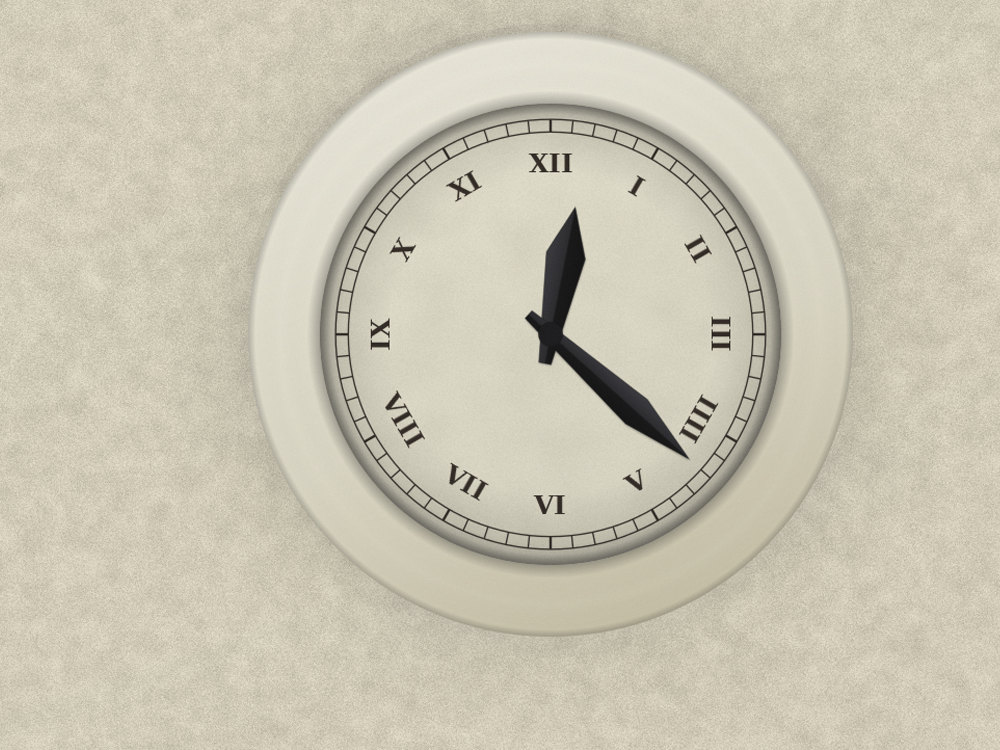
12:22
